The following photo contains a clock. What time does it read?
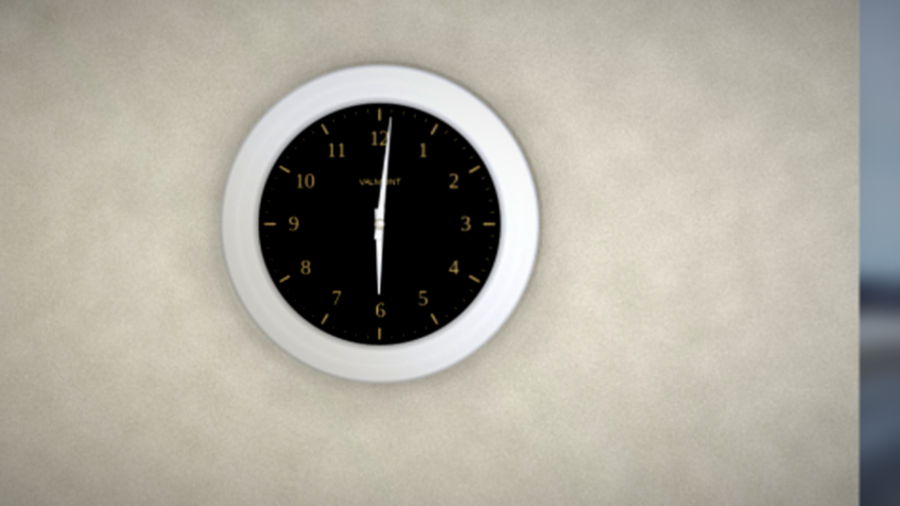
6:01
